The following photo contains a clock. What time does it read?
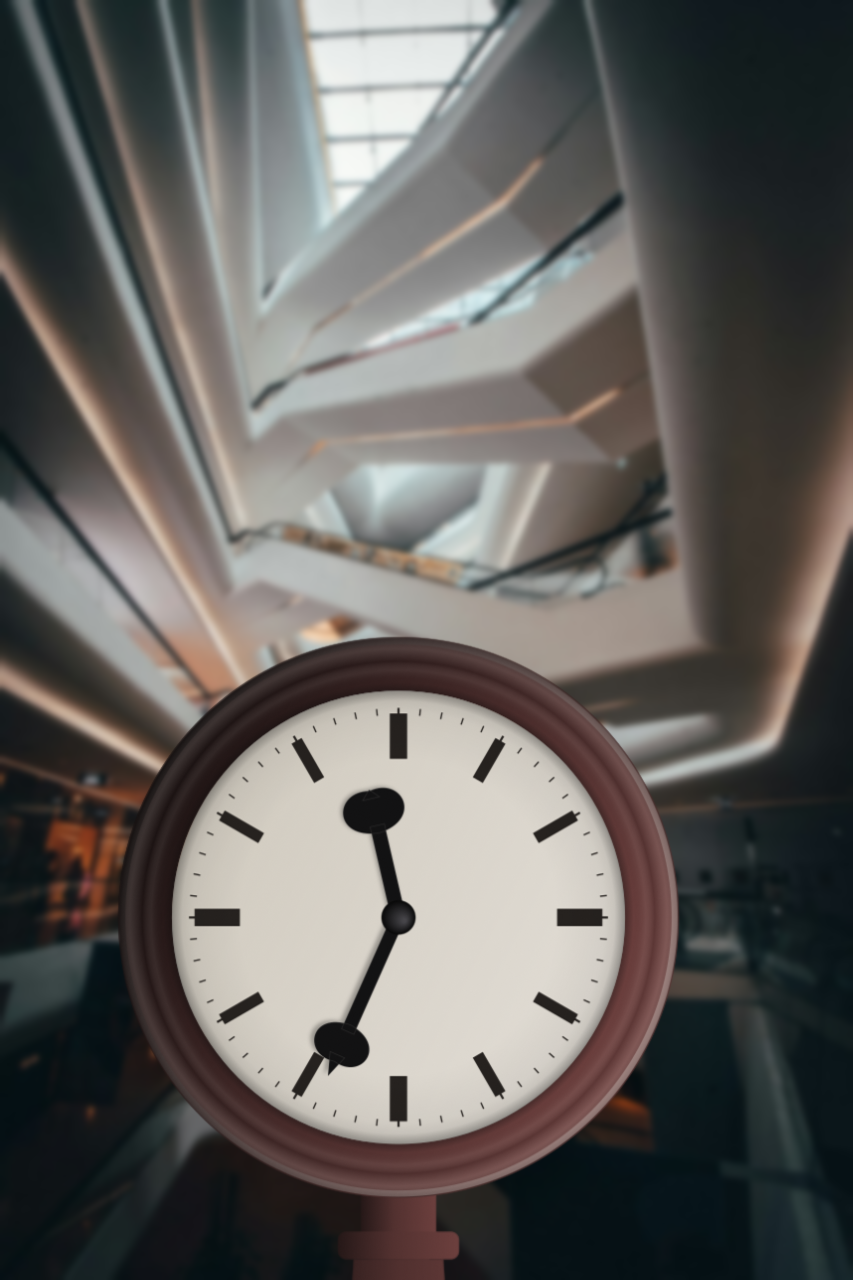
11:34
